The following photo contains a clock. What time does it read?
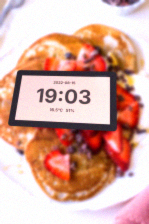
19:03
